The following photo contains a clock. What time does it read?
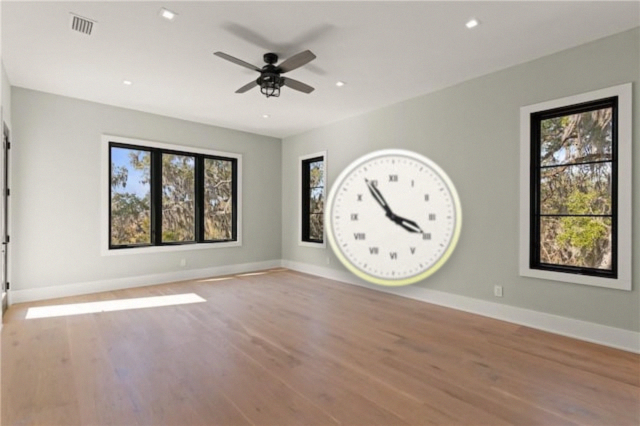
3:54
